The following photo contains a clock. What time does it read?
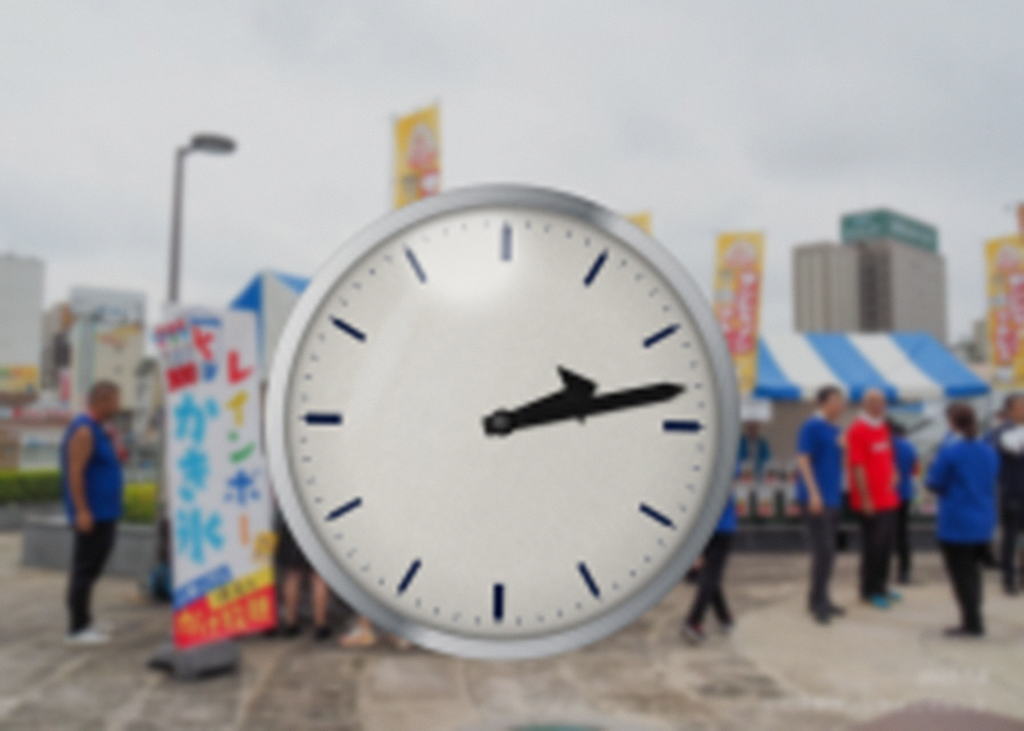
2:13
